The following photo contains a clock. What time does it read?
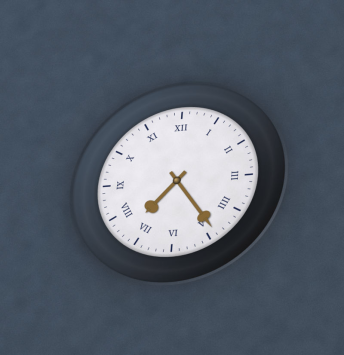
7:24
